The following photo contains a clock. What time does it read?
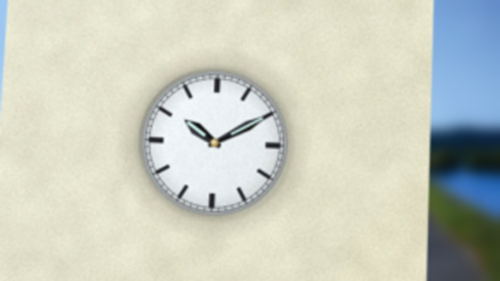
10:10
